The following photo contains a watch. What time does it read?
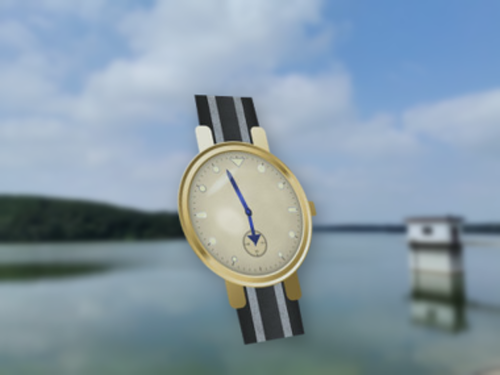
5:57
